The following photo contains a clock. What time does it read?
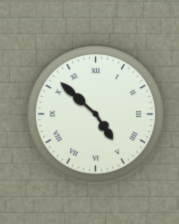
4:52
